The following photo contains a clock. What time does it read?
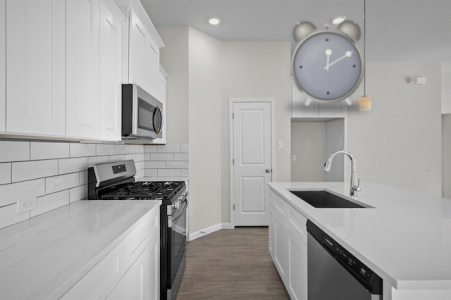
12:10
